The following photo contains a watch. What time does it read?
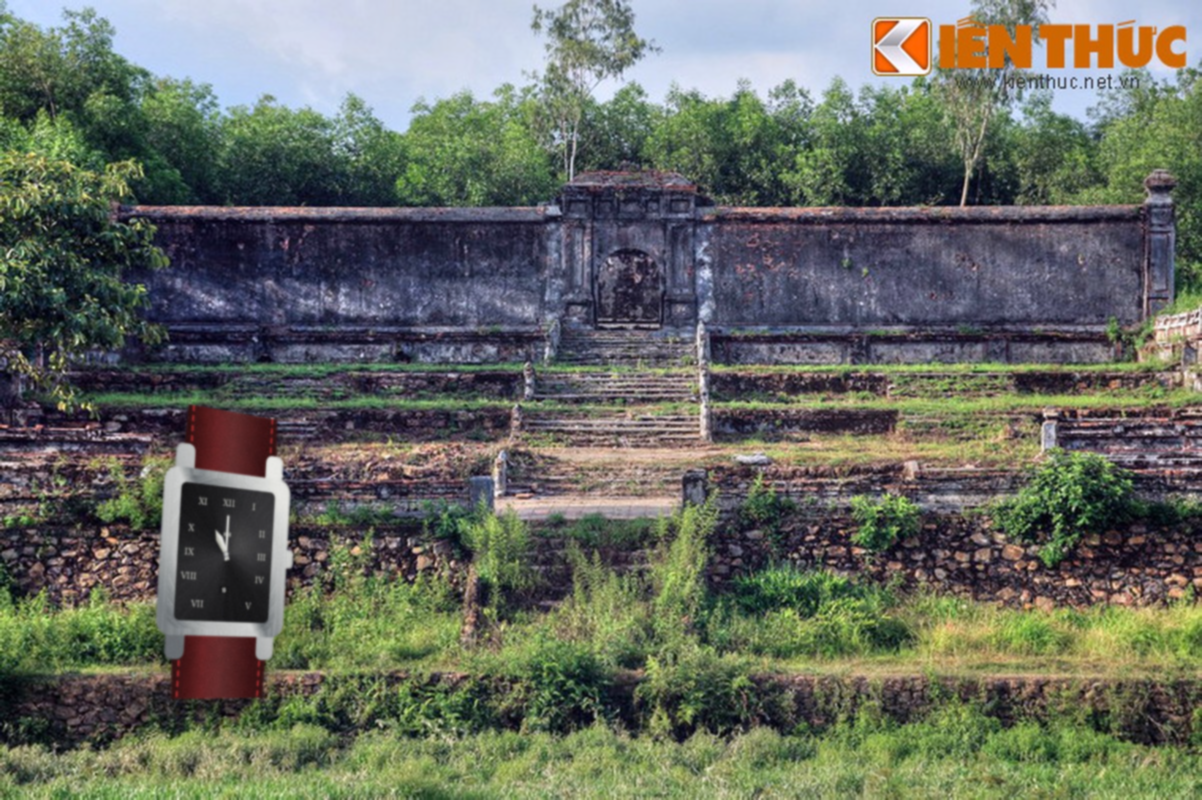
11:00
